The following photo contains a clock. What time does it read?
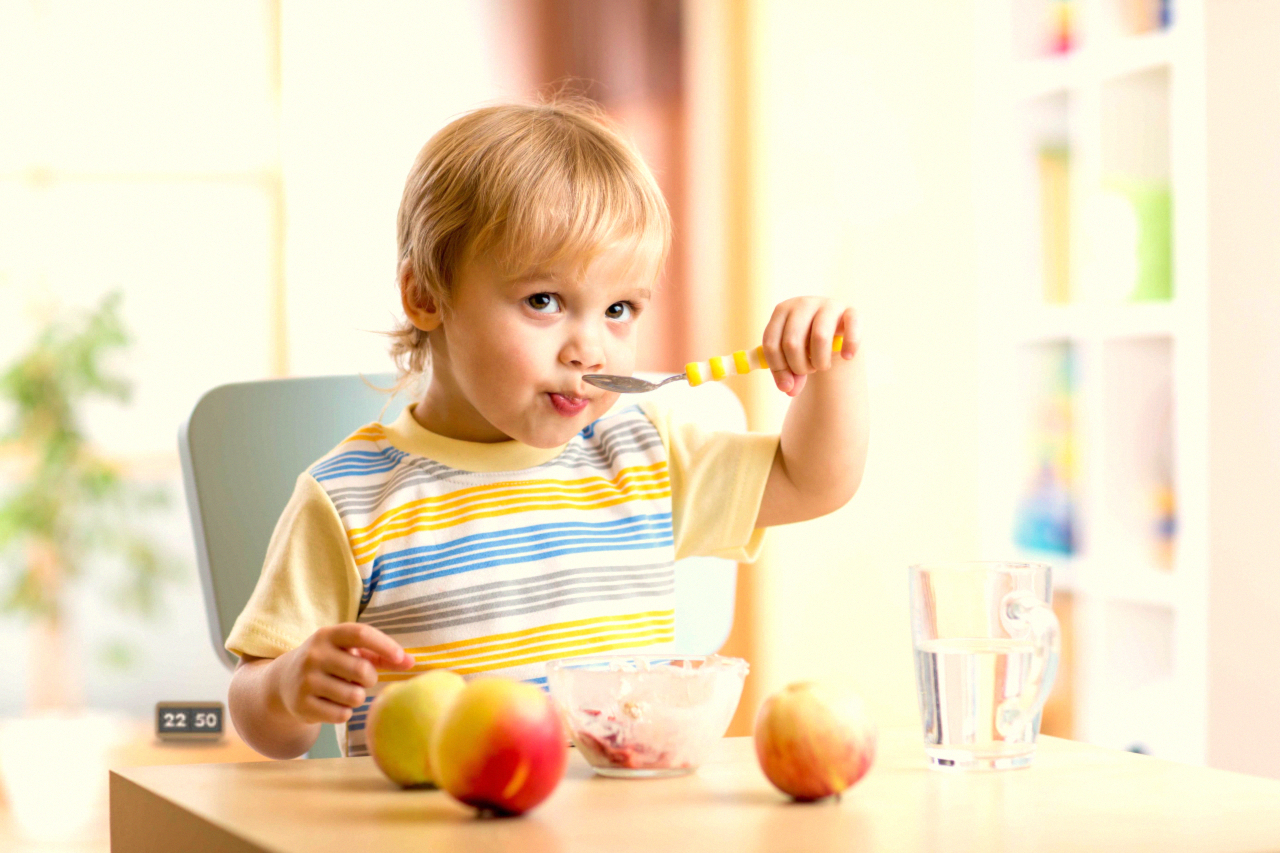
22:50
